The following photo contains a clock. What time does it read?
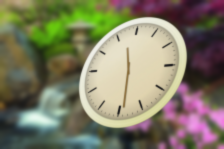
11:29
